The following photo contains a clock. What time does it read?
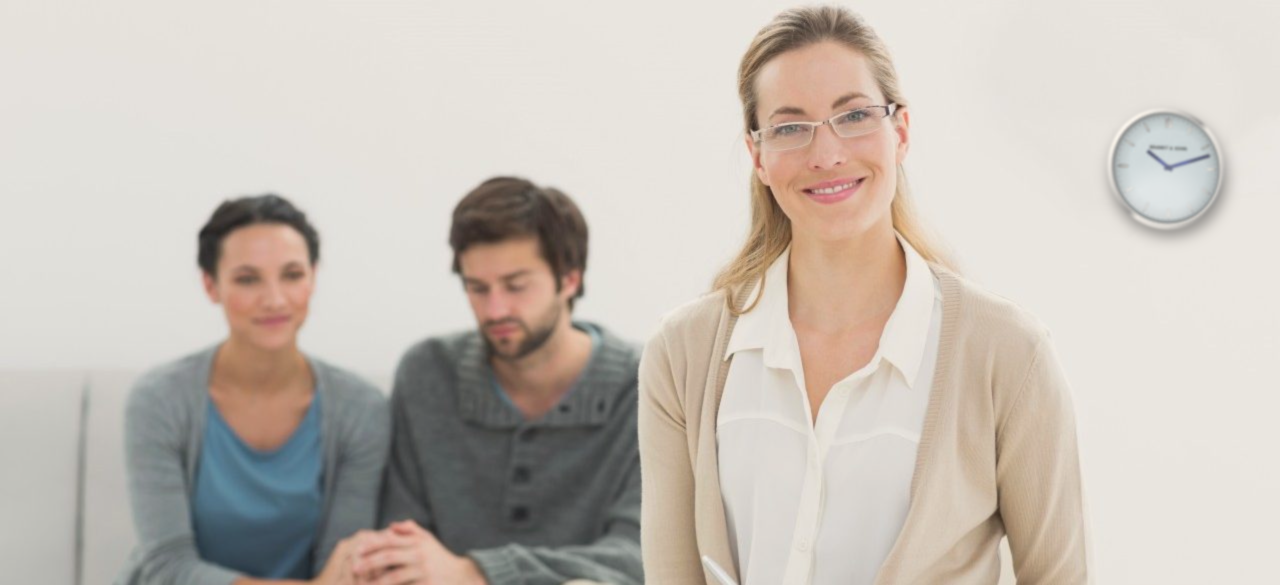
10:12
